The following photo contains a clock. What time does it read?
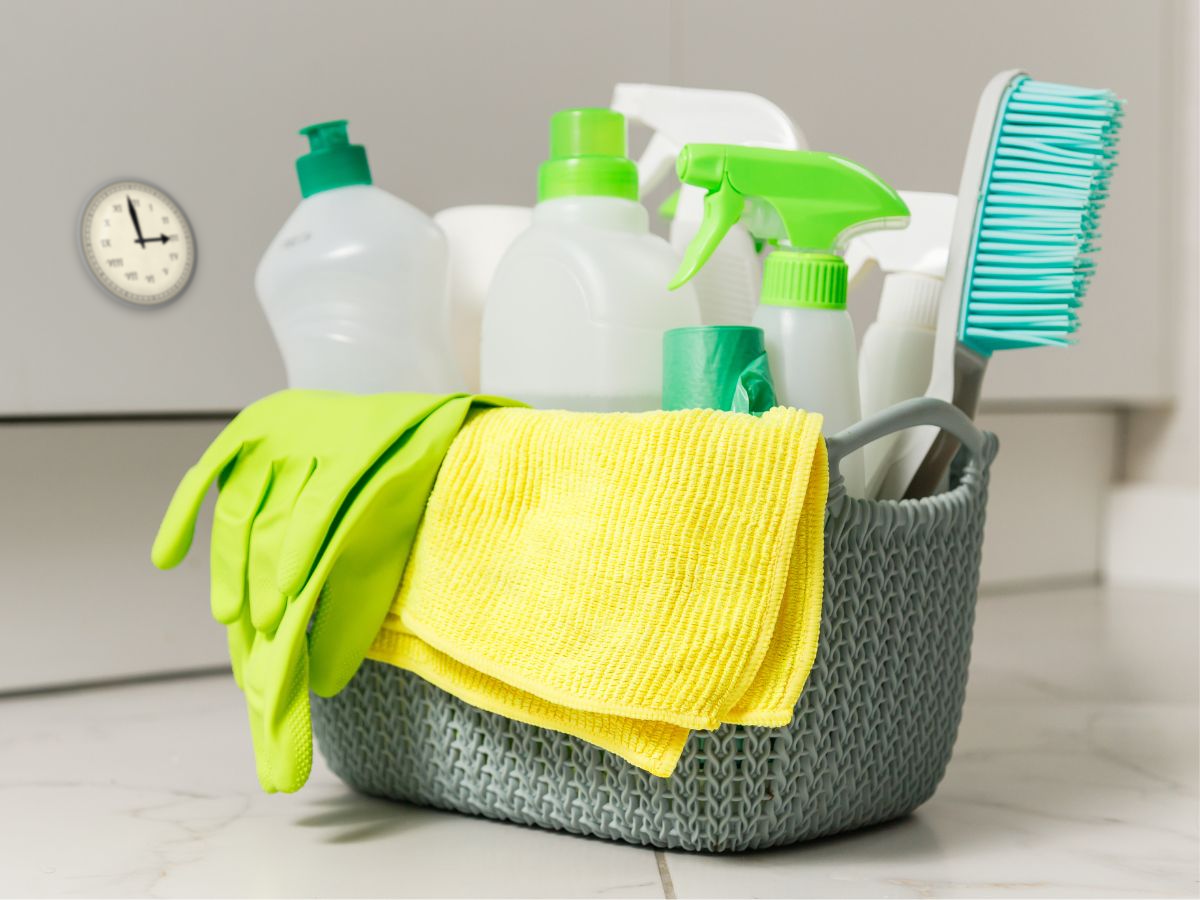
2:59
